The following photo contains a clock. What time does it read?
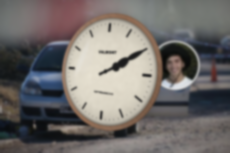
2:10
